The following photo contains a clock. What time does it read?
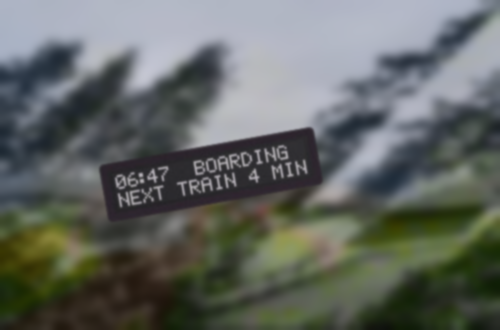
6:47
